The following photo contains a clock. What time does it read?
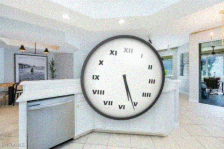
5:26
